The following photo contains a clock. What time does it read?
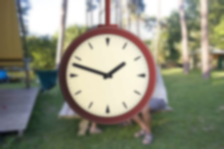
1:48
